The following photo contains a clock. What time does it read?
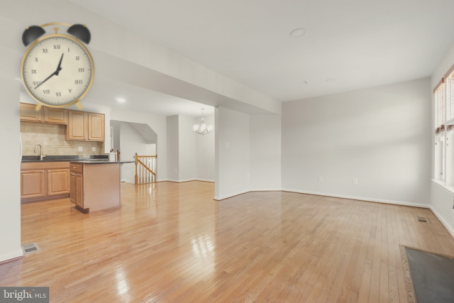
12:39
